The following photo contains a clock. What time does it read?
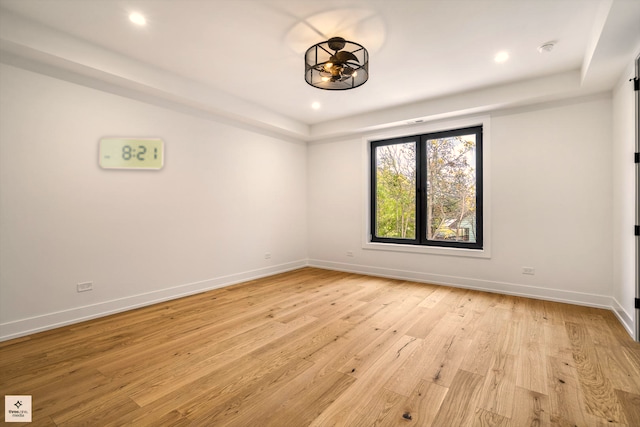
8:21
